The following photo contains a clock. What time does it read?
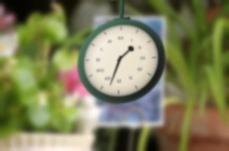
1:33
